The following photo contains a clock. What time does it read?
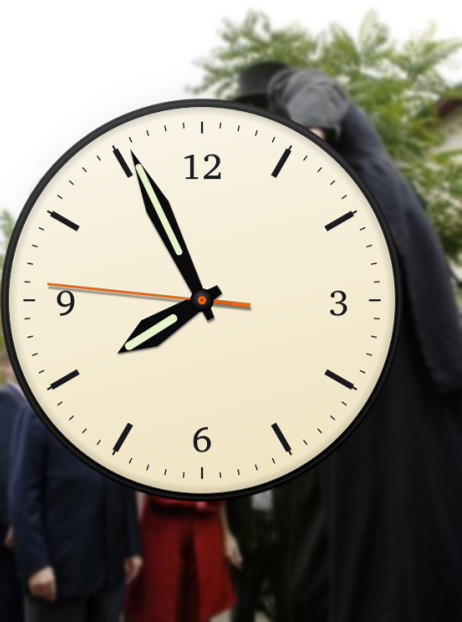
7:55:46
